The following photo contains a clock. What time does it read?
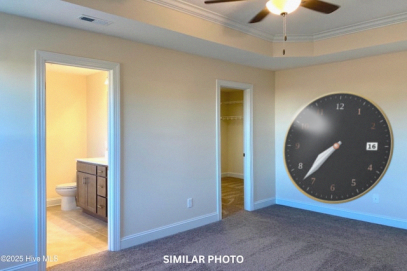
7:37
